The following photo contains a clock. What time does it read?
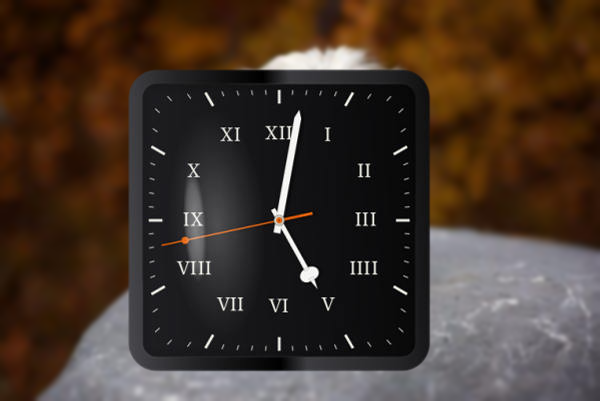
5:01:43
